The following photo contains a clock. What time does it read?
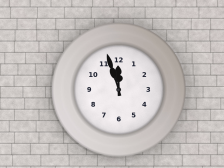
11:57
